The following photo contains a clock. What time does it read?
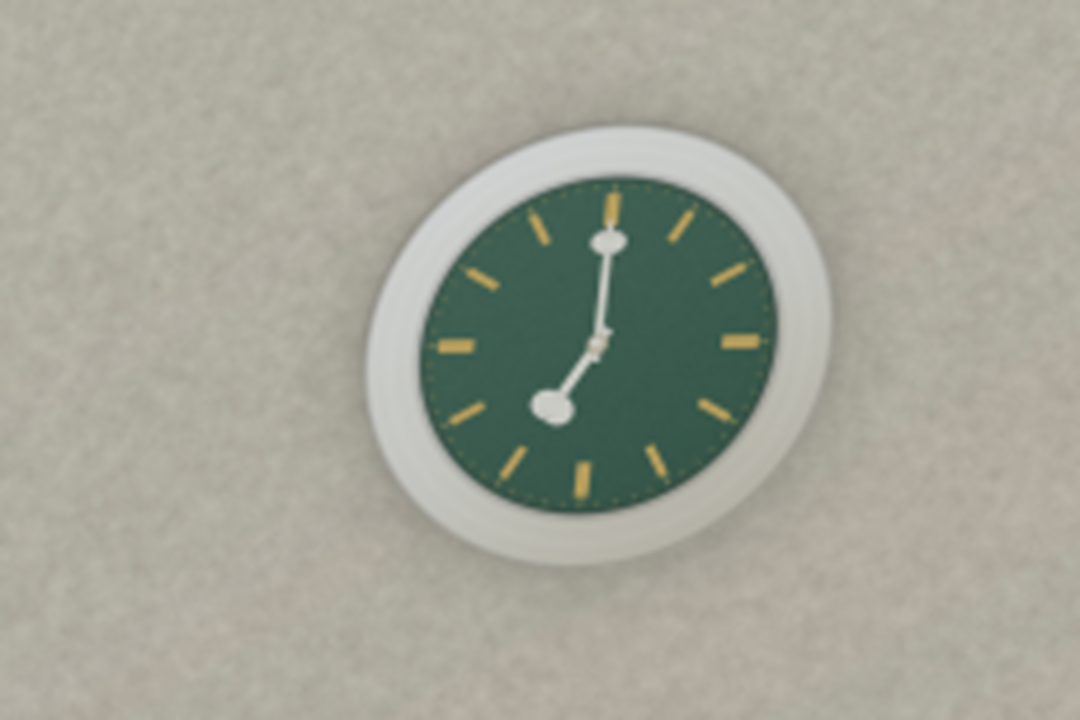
7:00
